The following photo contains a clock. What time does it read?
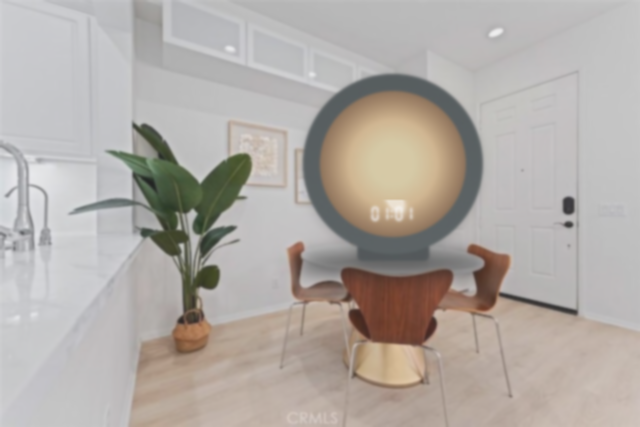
1:01
